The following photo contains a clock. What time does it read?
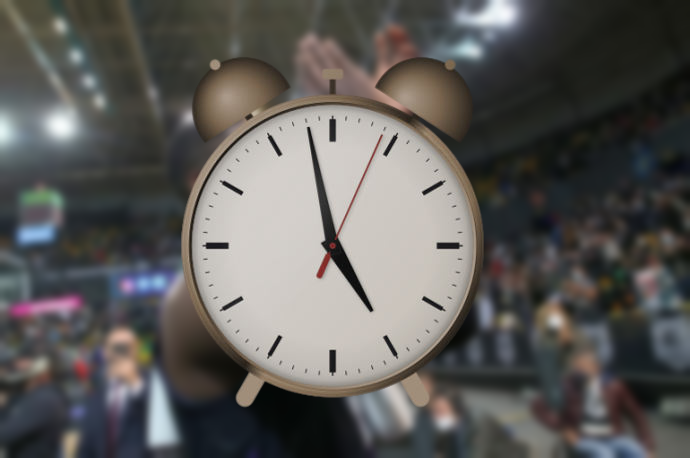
4:58:04
